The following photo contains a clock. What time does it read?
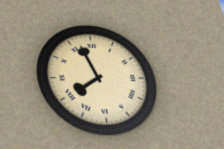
7:57
